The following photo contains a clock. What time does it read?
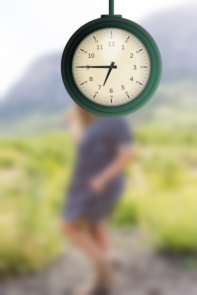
6:45
